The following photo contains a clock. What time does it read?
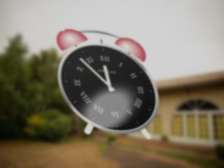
11:53
